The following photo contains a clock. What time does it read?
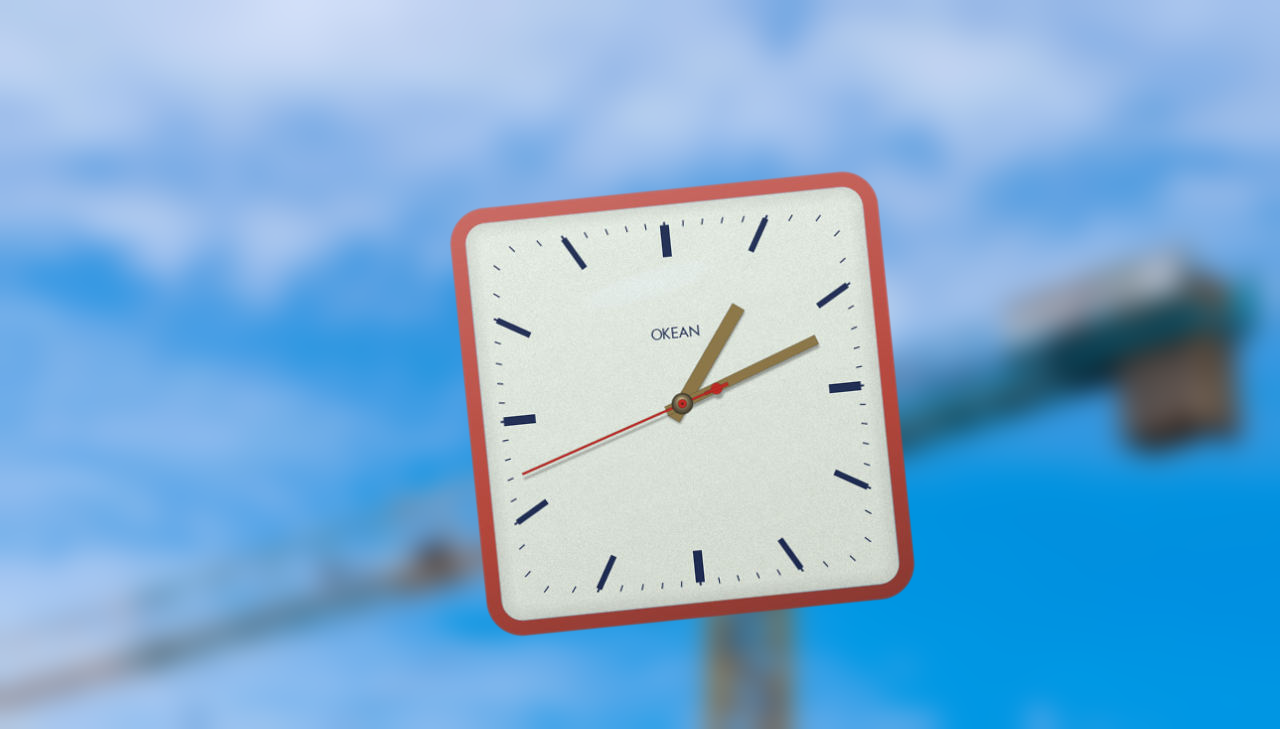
1:11:42
